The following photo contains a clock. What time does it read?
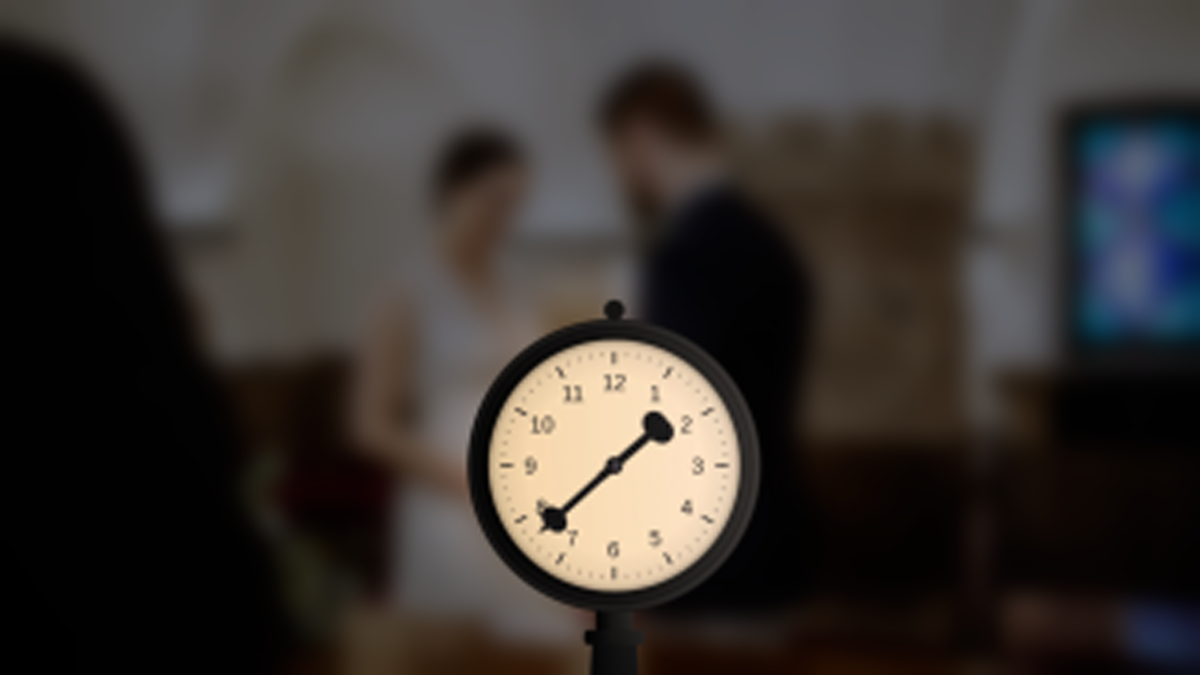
1:38
